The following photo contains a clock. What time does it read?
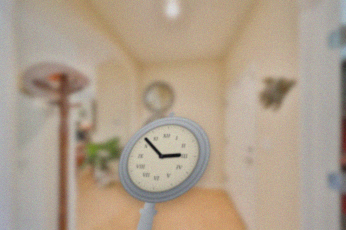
2:52
